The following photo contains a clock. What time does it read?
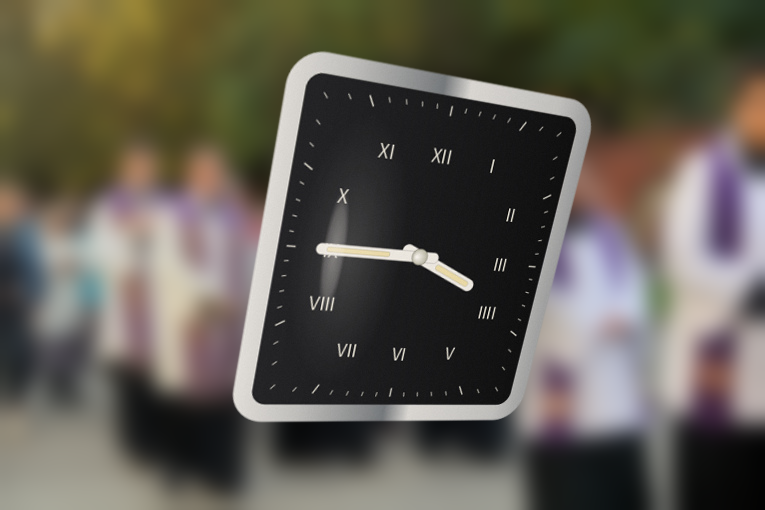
3:45
